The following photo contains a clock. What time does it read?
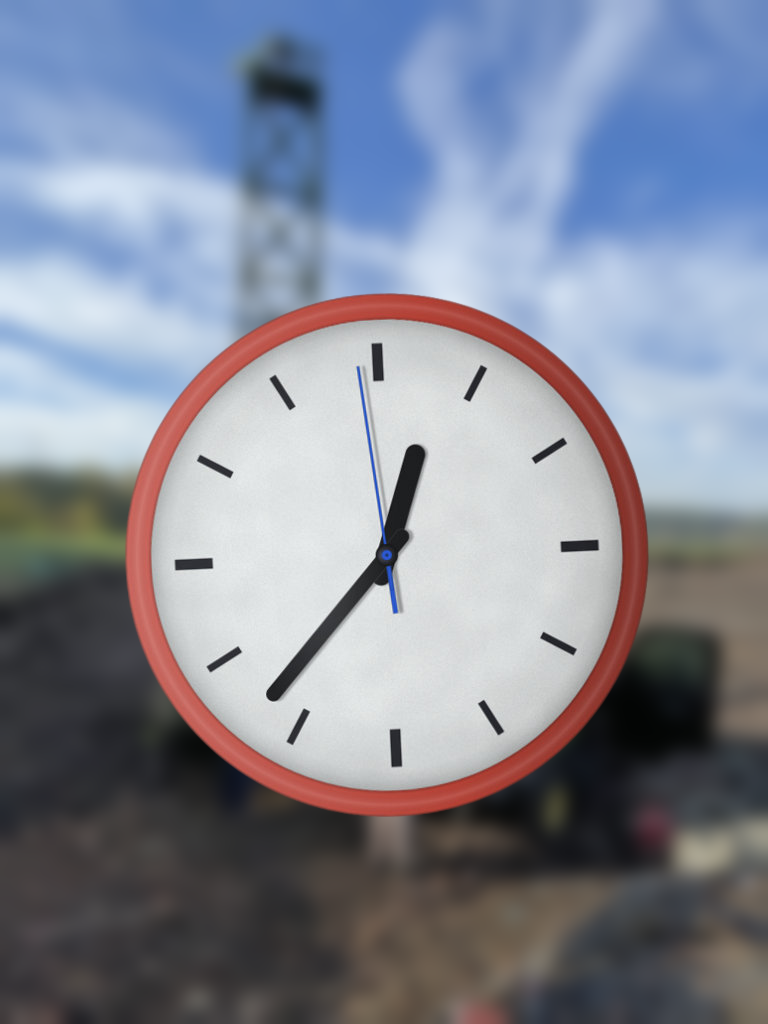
12:36:59
